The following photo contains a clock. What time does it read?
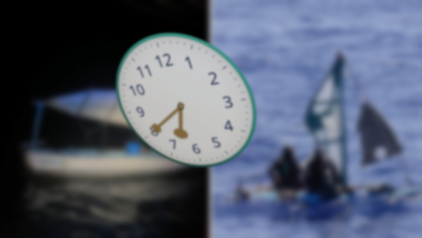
6:40
